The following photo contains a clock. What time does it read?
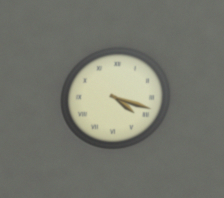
4:18
